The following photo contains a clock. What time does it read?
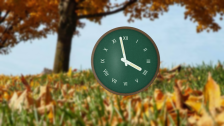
3:58
